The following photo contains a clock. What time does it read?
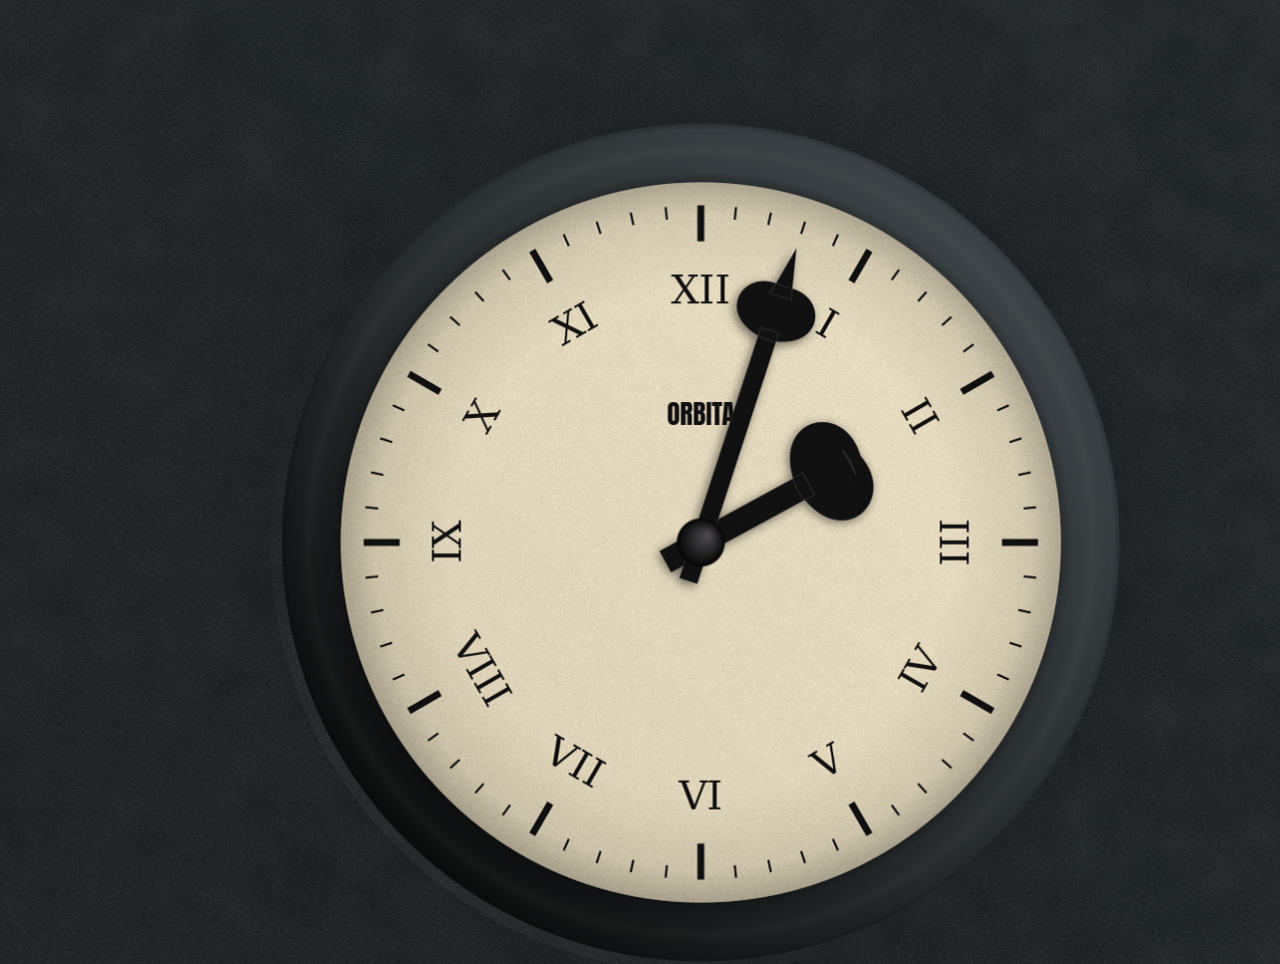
2:03
